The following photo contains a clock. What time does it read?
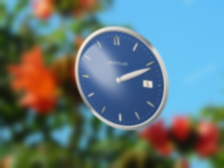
2:11
